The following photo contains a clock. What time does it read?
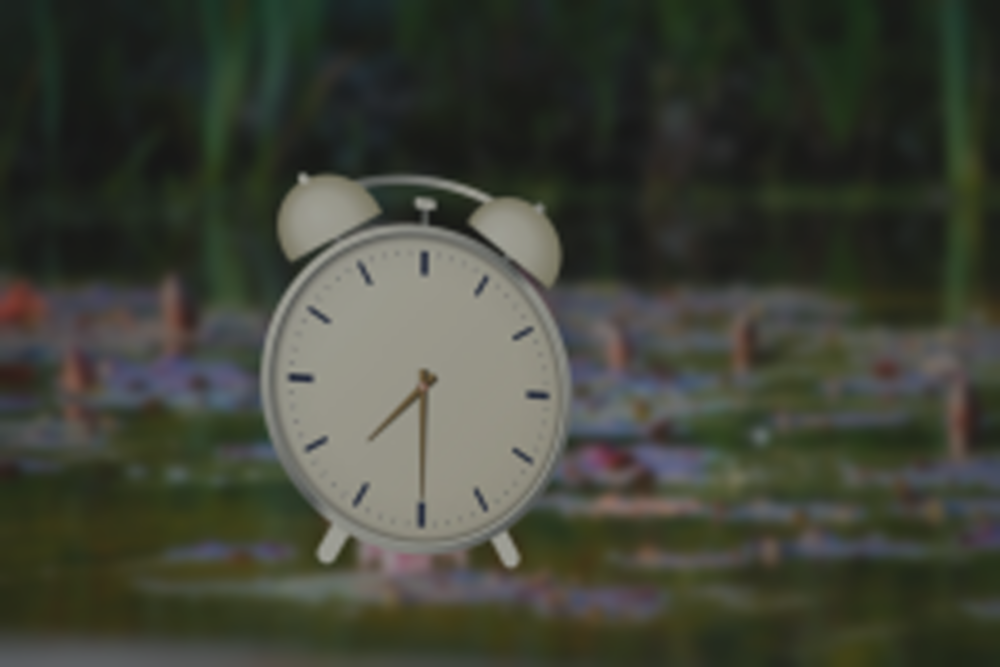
7:30
